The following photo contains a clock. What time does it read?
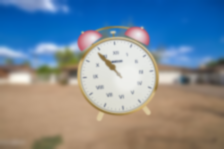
10:54
